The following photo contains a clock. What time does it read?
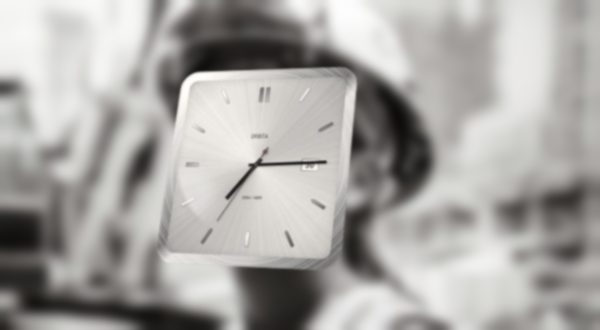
7:14:35
